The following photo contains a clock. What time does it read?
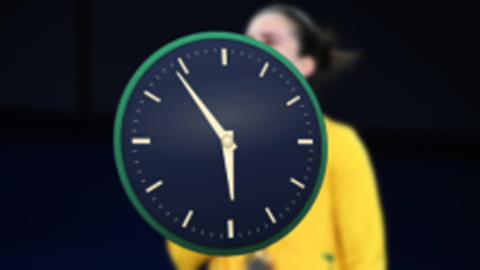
5:54
